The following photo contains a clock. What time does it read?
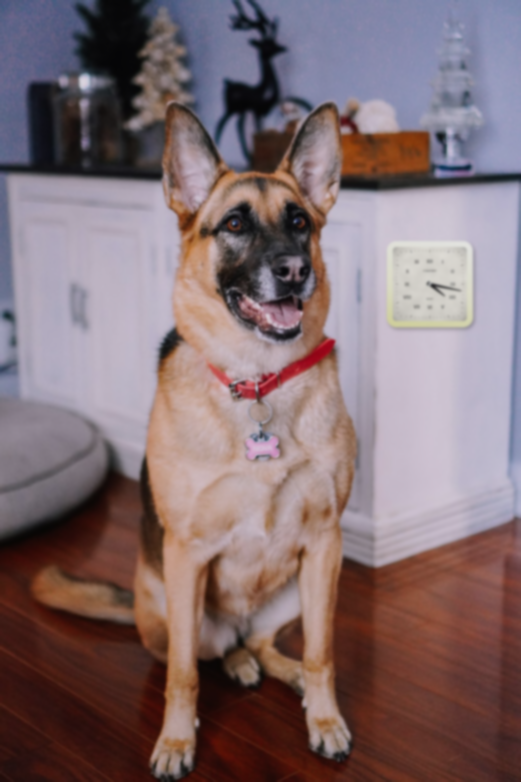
4:17
